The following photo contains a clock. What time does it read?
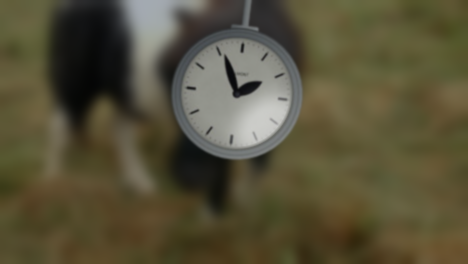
1:56
